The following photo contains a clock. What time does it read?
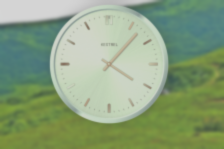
4:07
